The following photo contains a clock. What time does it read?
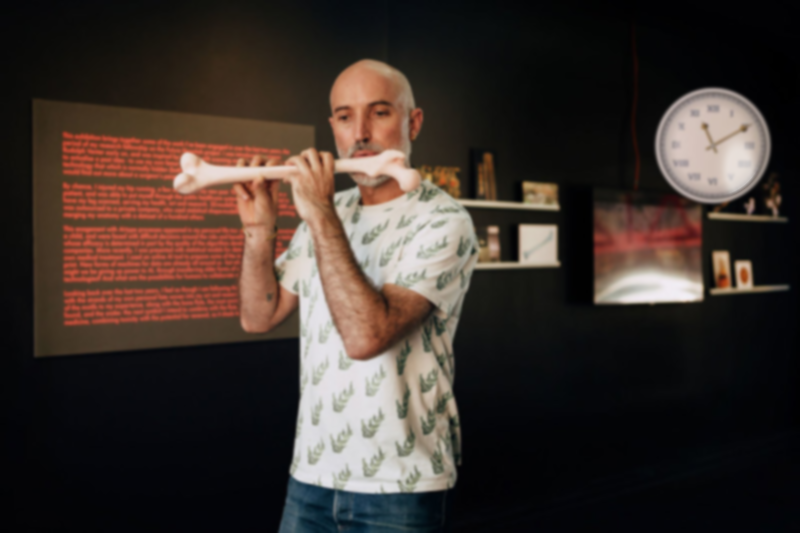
11:10
